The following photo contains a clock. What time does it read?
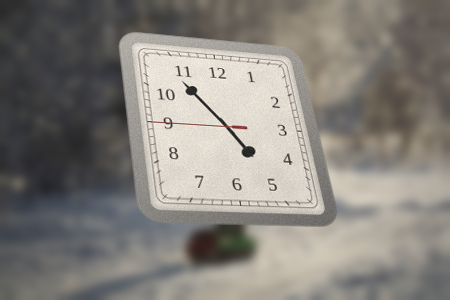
4:53:45
